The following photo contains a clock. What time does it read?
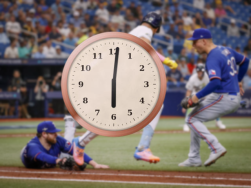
6:01
